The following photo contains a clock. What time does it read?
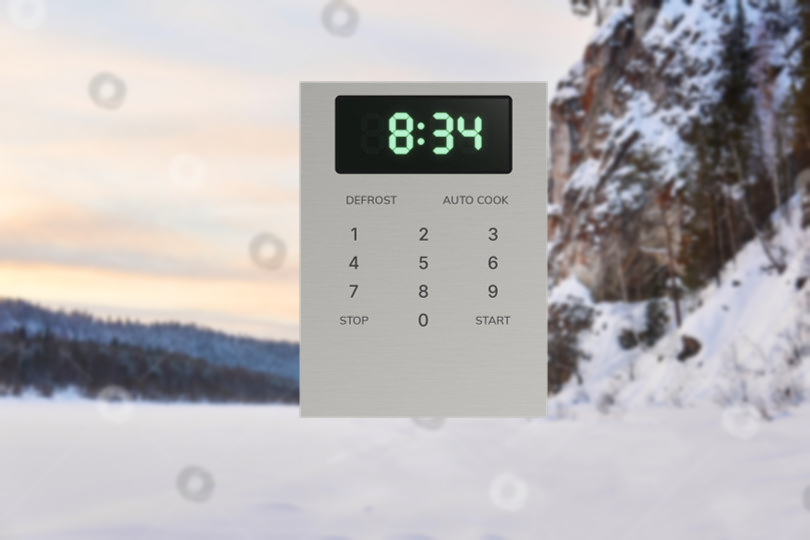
8:34
